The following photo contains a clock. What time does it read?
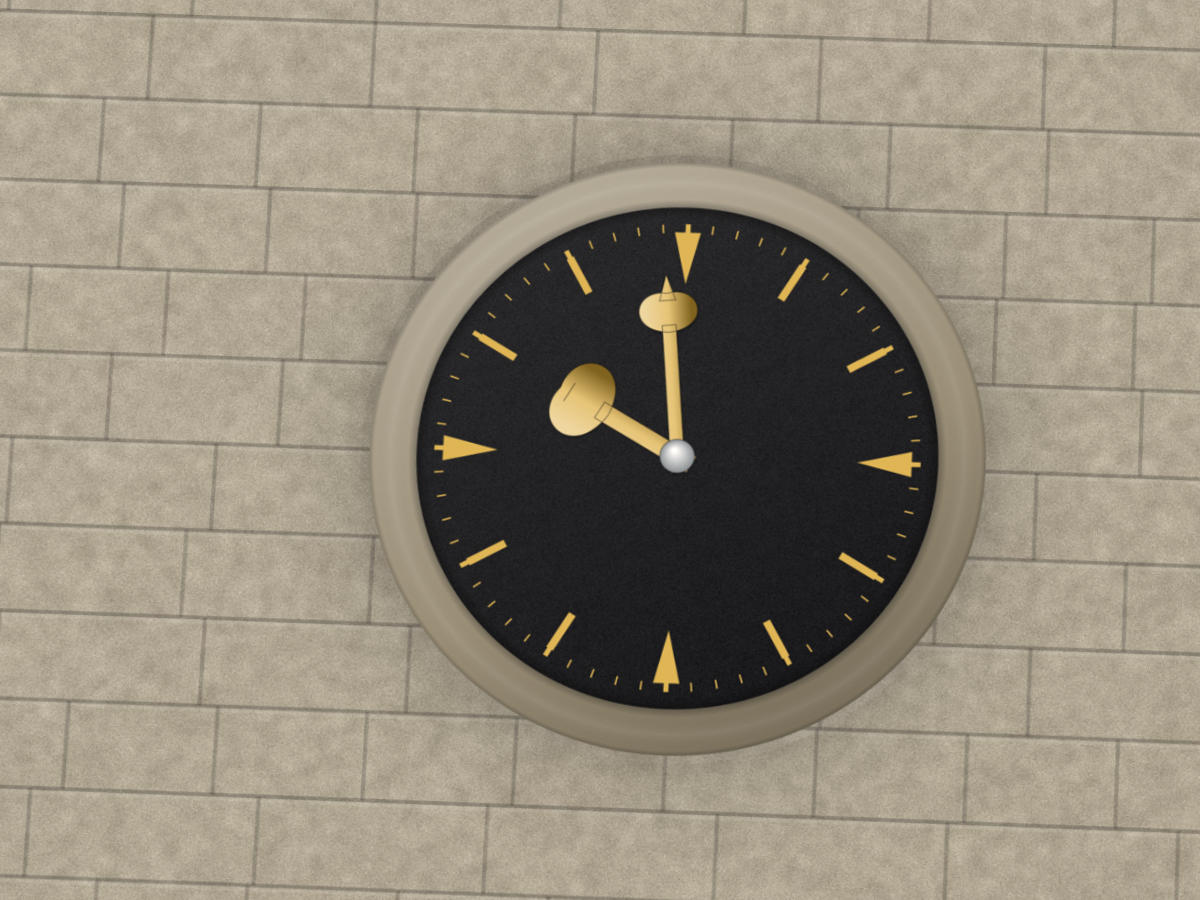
9:59
